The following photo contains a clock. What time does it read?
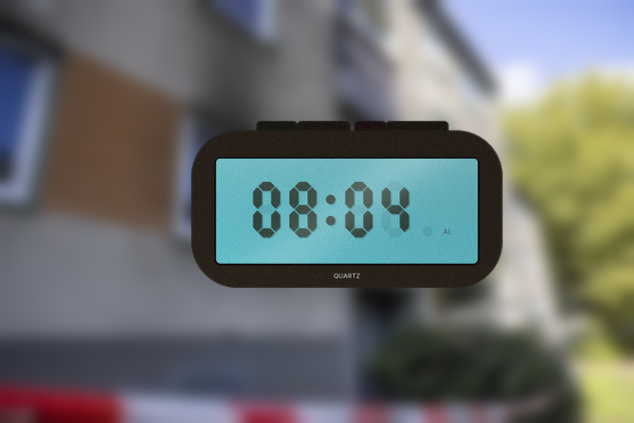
8:04
